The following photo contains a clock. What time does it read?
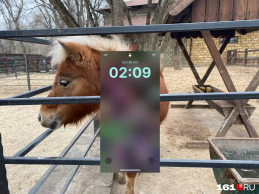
2:09
